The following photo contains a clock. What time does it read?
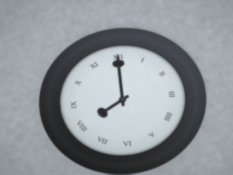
8:00
